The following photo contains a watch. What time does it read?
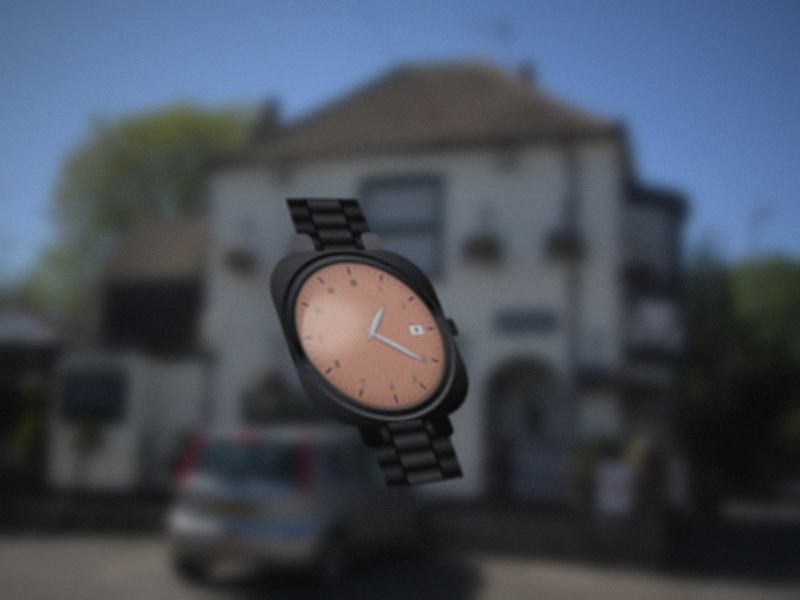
1:21
